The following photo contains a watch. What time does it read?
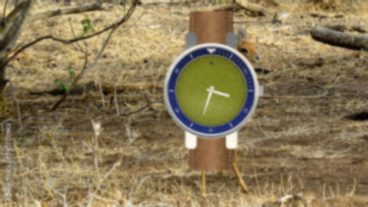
3:33
